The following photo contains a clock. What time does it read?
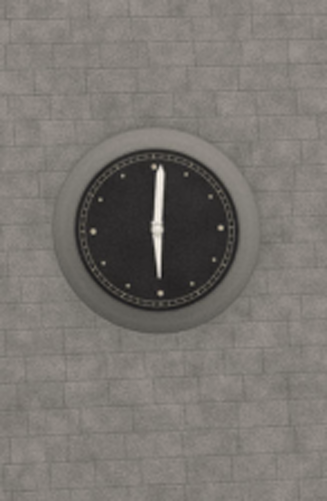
6:01
